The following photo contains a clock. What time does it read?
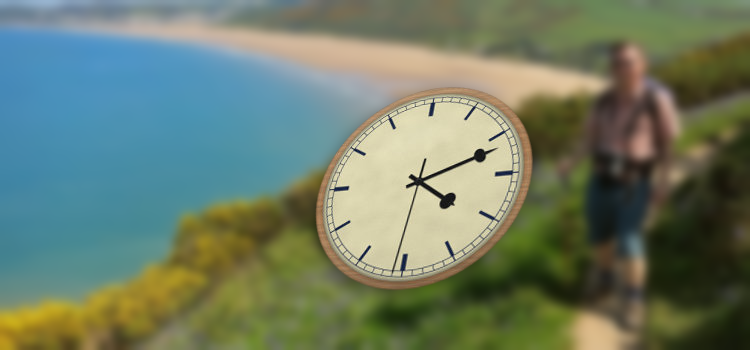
4:11:31
